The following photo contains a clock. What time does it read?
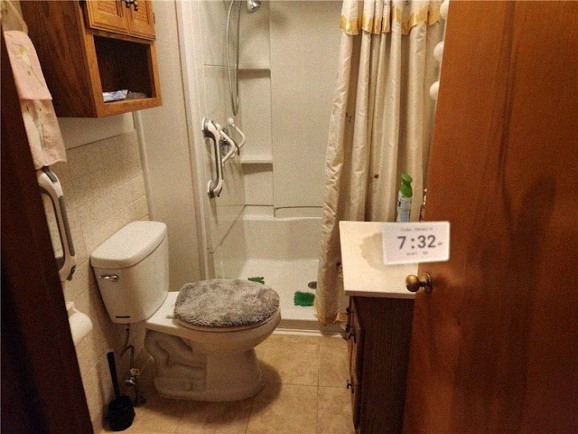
7:32
